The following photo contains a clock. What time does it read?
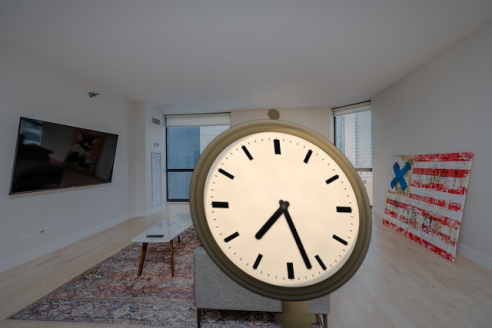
7:27
